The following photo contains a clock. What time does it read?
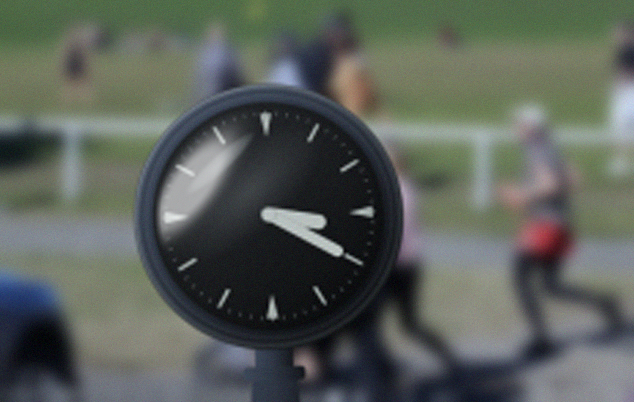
3:20
